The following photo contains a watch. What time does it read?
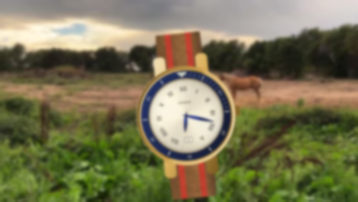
6:18
